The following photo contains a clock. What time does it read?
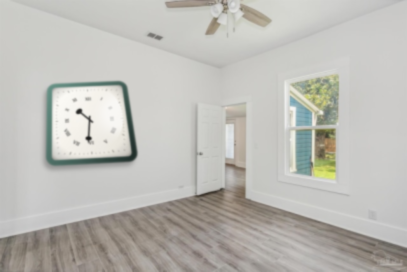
10:31
